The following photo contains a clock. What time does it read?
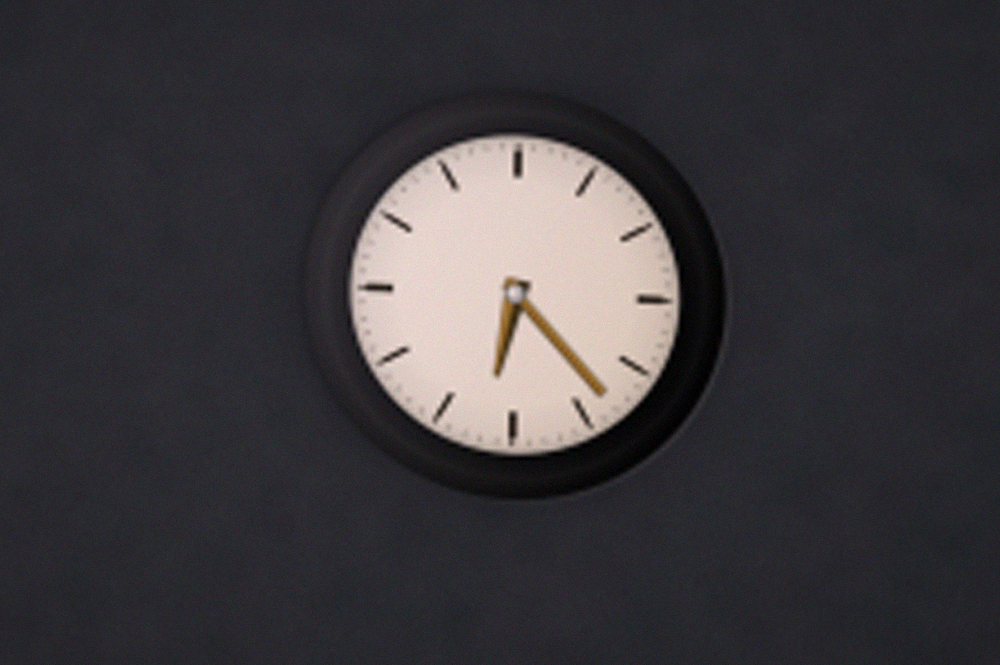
6:23
